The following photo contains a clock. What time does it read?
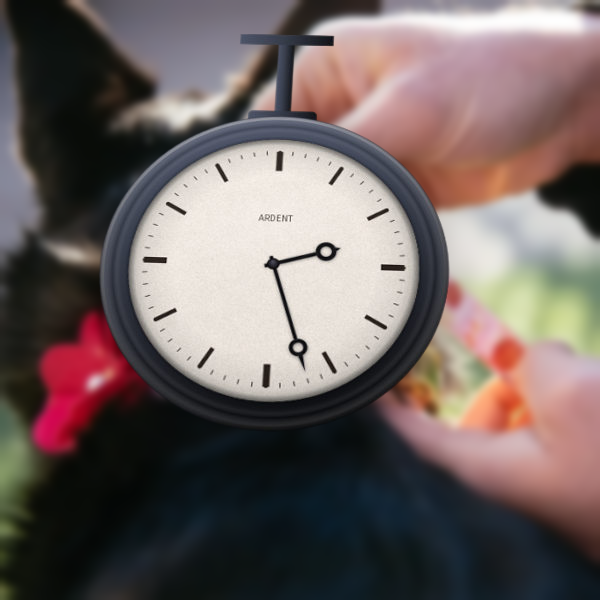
2:27
